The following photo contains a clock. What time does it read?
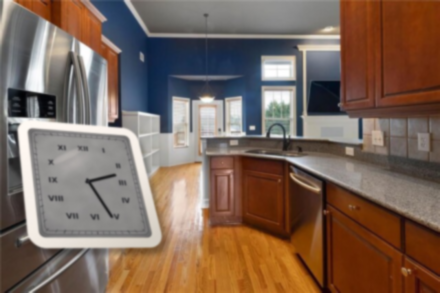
2:26
